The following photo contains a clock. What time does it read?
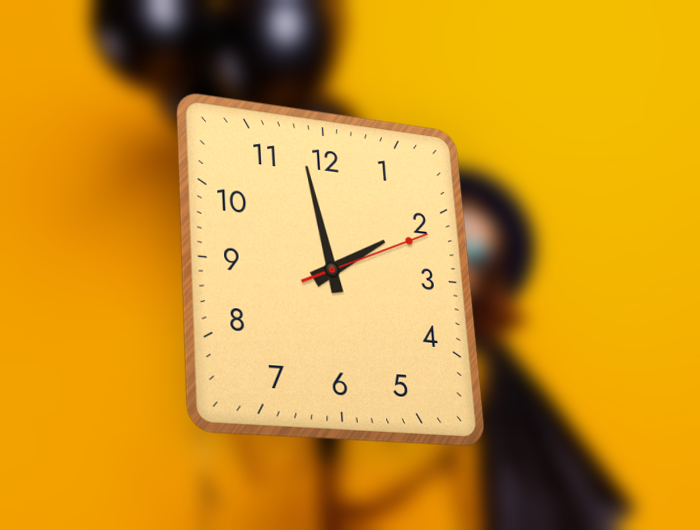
1:58:11
